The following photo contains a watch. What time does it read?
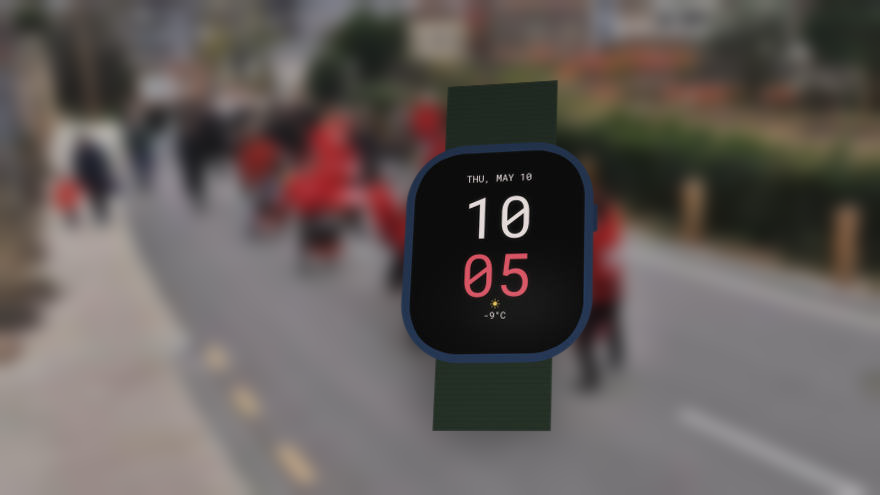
10:05
